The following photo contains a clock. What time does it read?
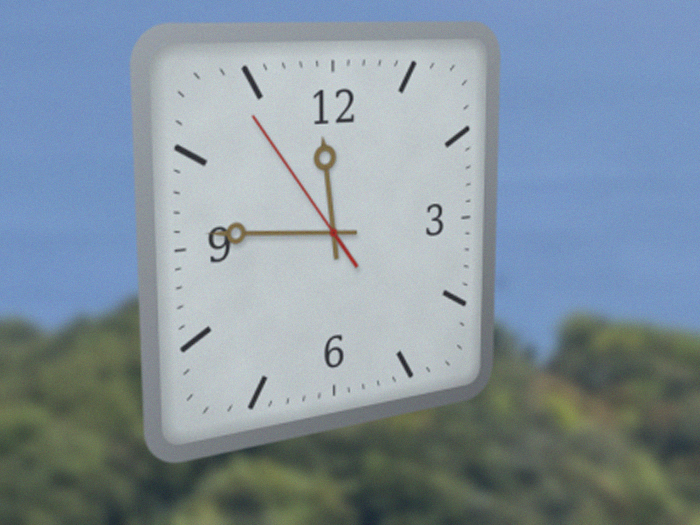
11:45:54
